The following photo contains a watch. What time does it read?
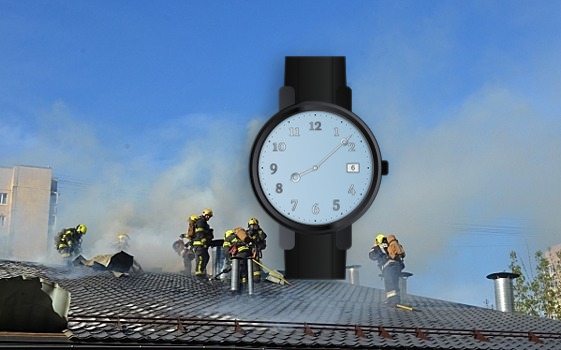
8:08
